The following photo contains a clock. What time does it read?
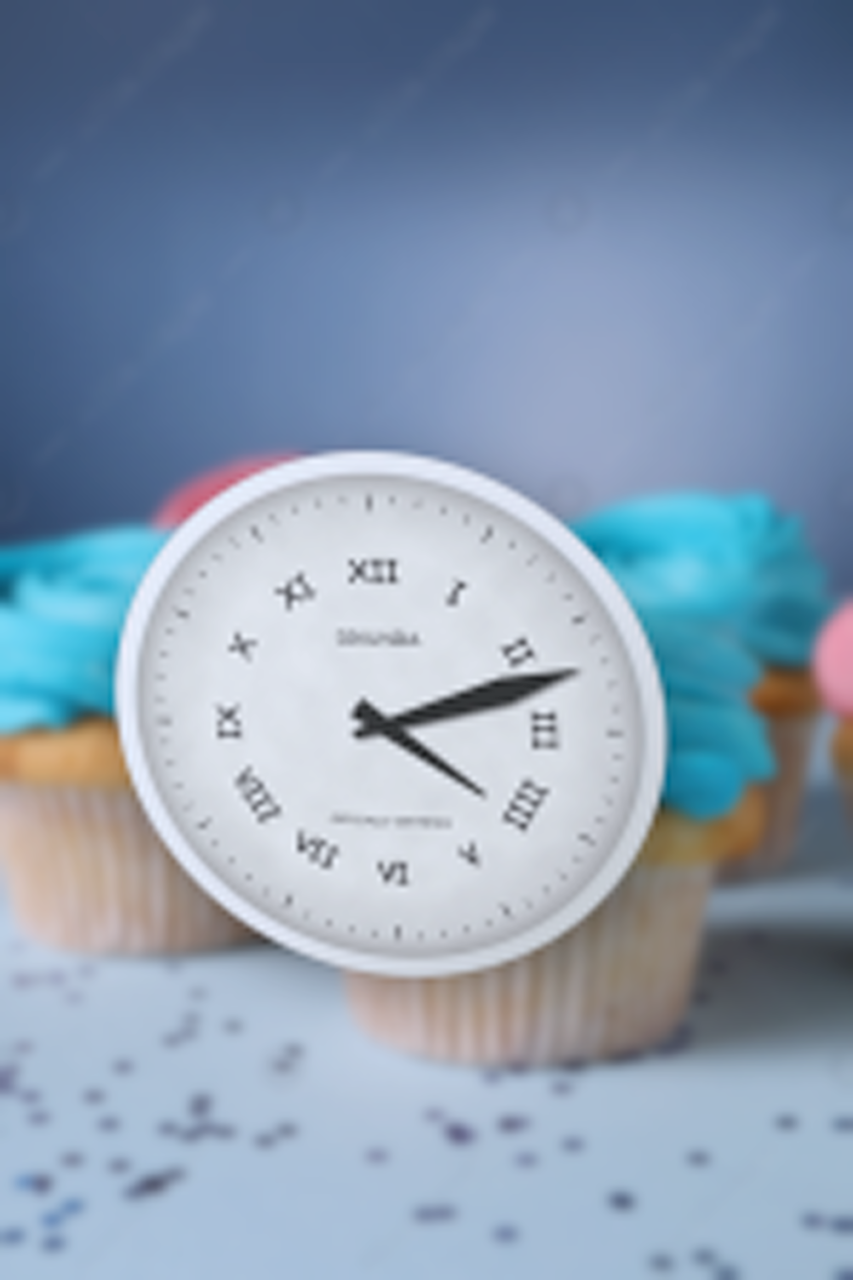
4:12
